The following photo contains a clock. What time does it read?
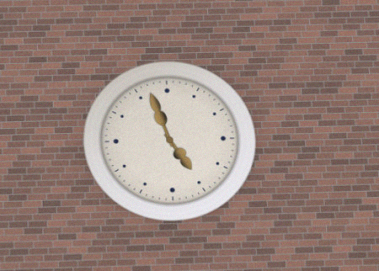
4:57
